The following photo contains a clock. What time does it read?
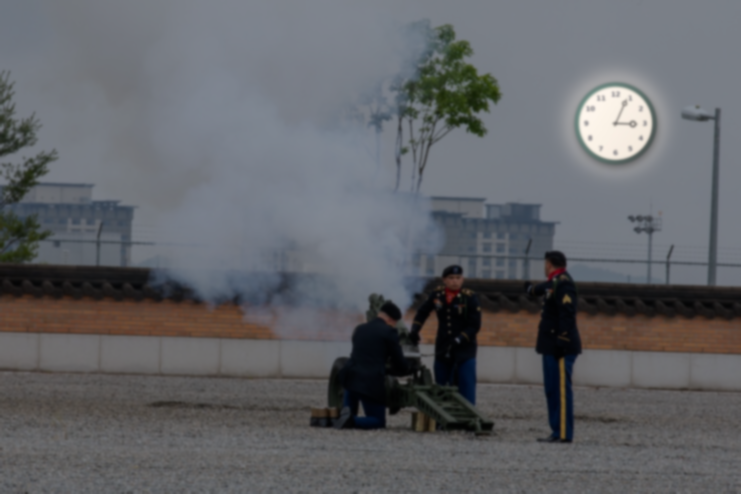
3:04
